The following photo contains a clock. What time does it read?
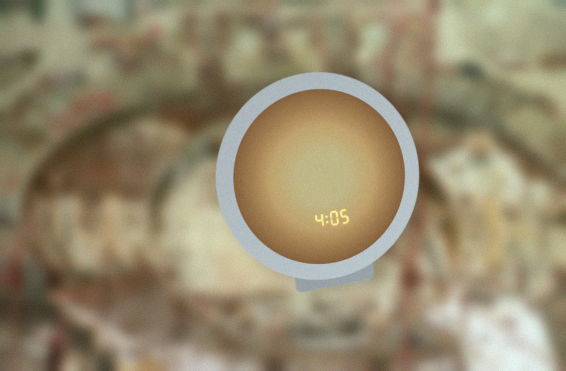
4:05
